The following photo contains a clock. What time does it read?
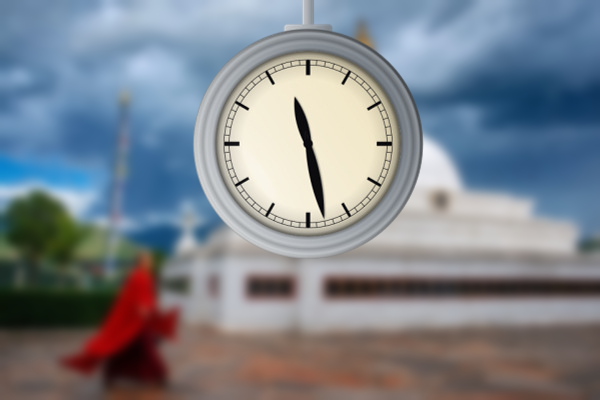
11:28
